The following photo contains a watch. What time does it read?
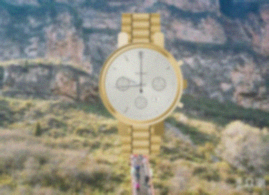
9:44
